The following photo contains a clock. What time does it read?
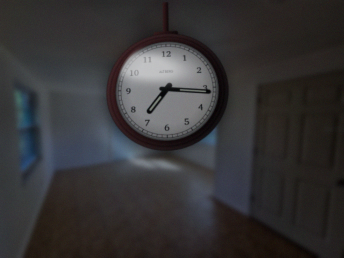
7:16
